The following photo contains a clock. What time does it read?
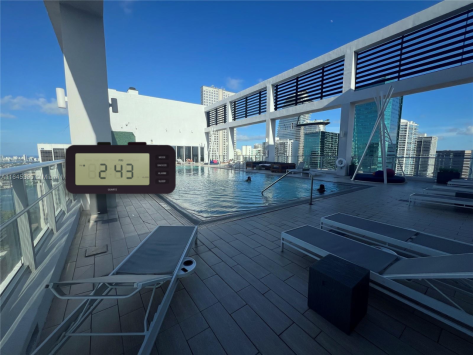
2:43
